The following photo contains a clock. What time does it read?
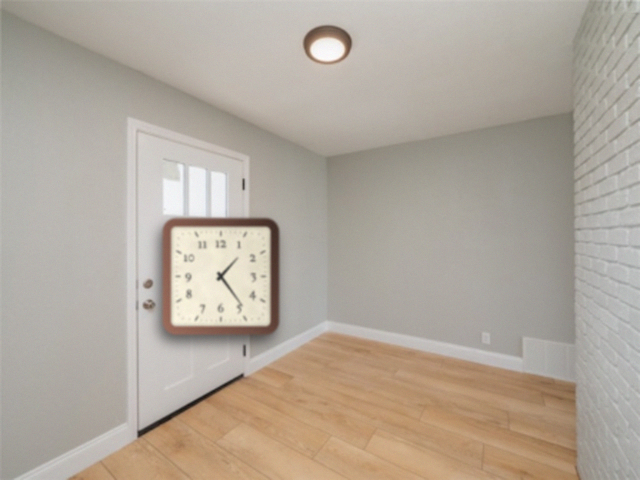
1:24
